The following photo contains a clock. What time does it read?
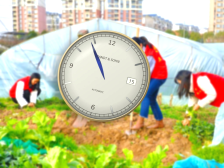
10:54
